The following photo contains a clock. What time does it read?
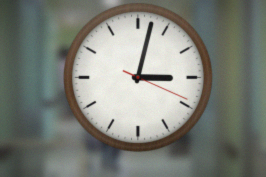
3:02:19
